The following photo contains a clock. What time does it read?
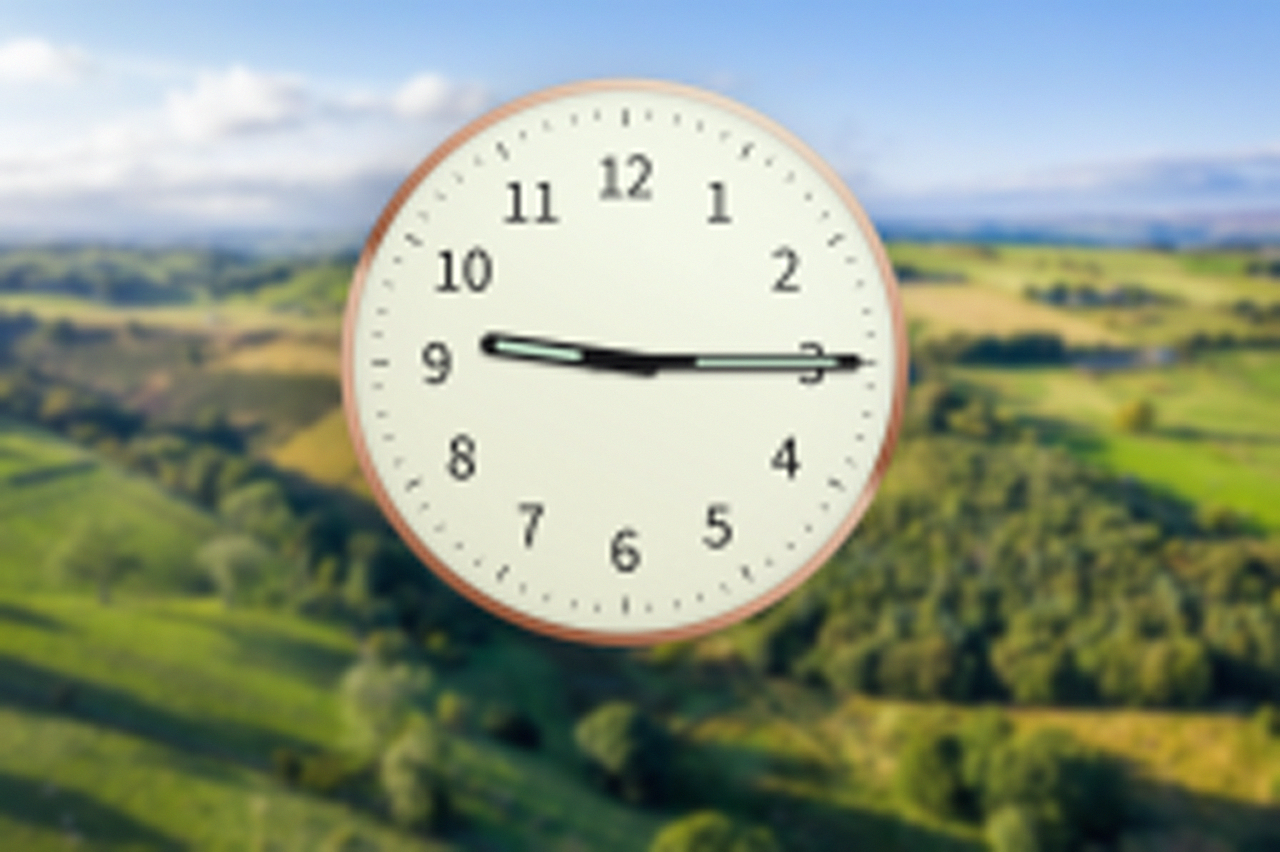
9:15
